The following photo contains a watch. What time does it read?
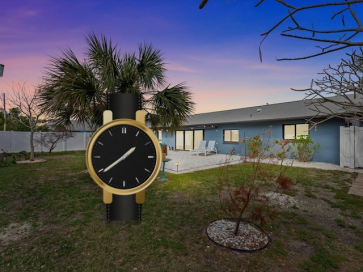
1:39
